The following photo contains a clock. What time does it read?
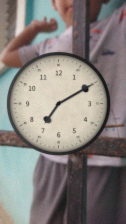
7:10
